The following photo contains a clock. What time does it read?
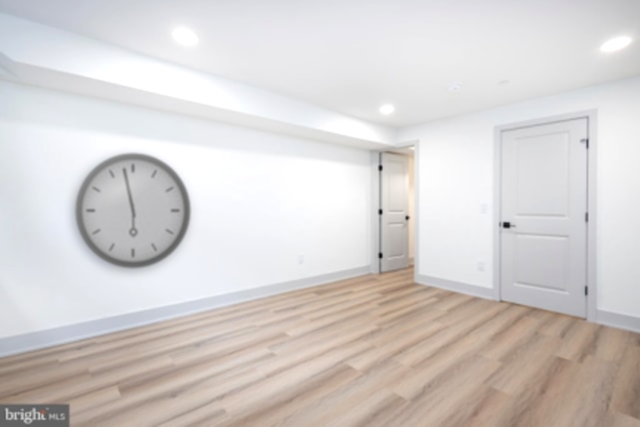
5:58
